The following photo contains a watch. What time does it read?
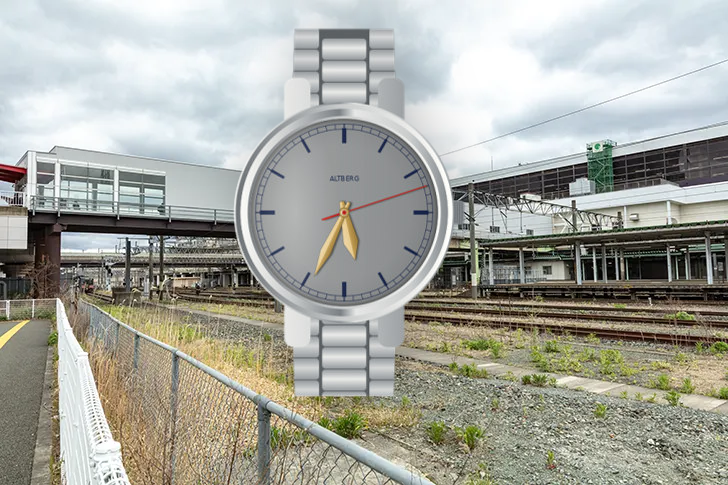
5:34:12
